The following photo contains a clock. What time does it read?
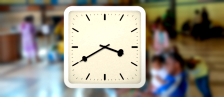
3:40
